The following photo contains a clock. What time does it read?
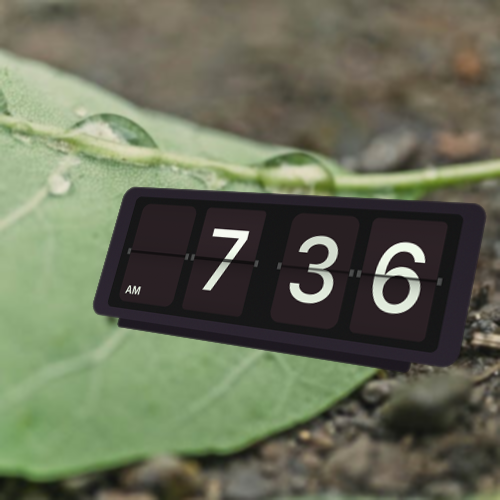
7:36
